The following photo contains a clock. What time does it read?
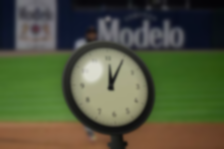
12:05
